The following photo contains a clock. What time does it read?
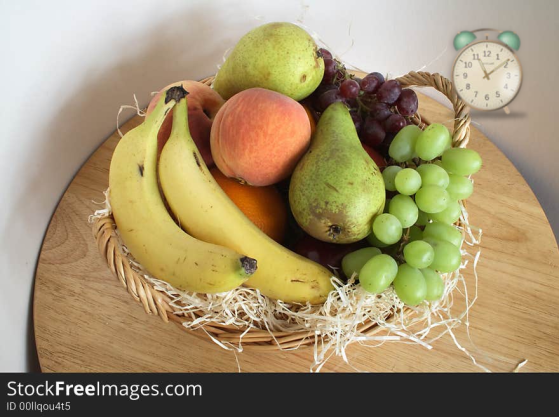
11:09
